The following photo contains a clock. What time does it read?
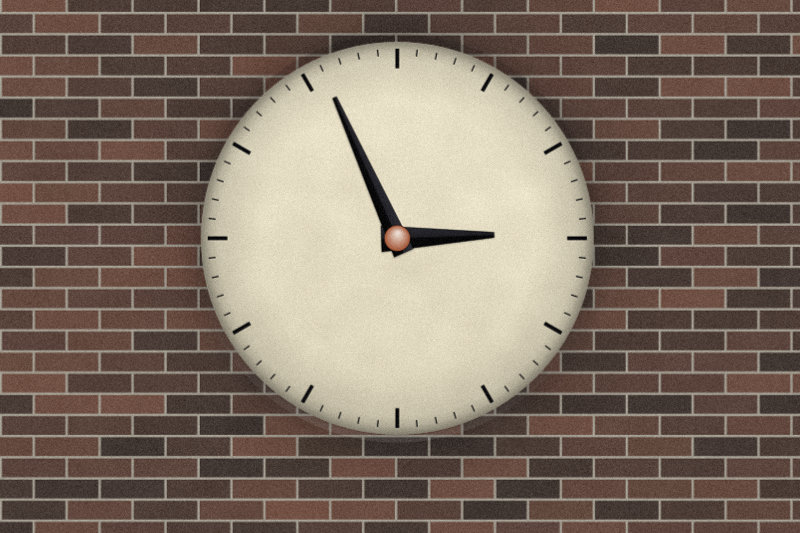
2:56
